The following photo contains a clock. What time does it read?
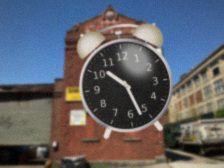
10:27
